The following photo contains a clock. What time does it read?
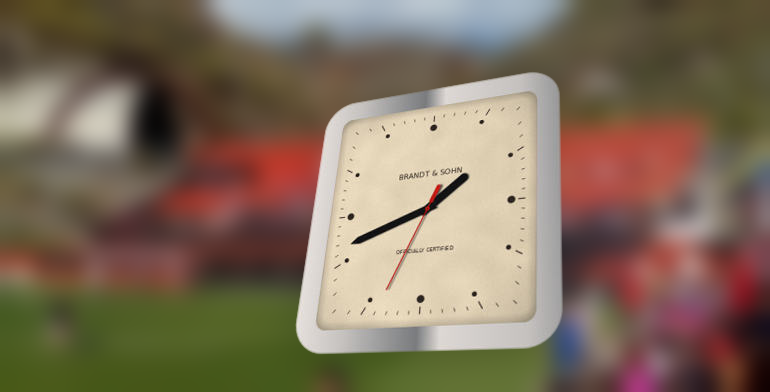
1:41:34
